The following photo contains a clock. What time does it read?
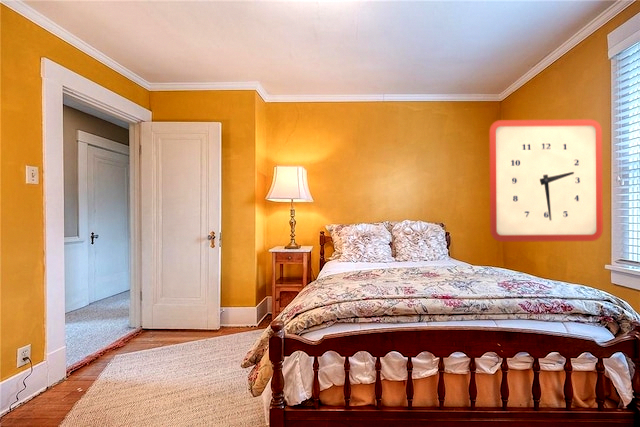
2:29
